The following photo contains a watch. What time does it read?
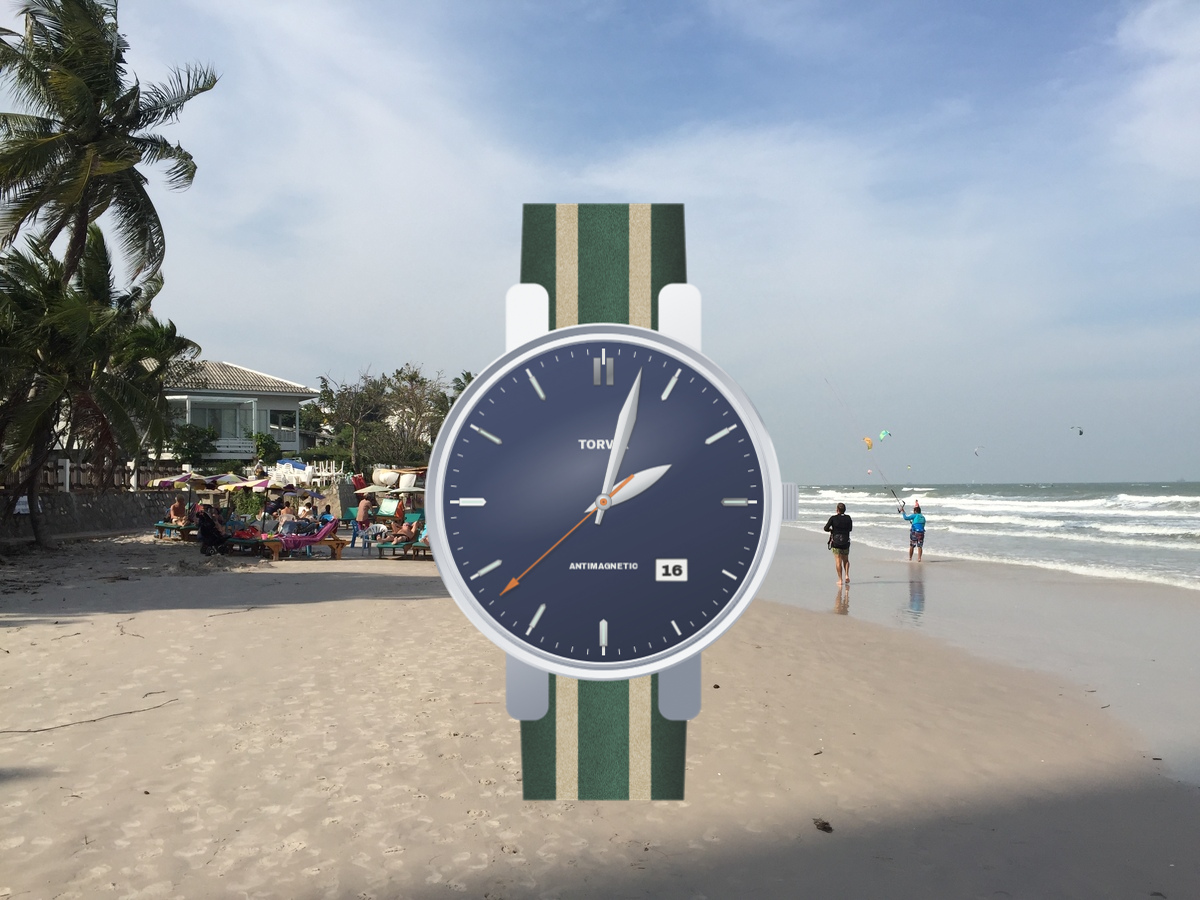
2:02:38
